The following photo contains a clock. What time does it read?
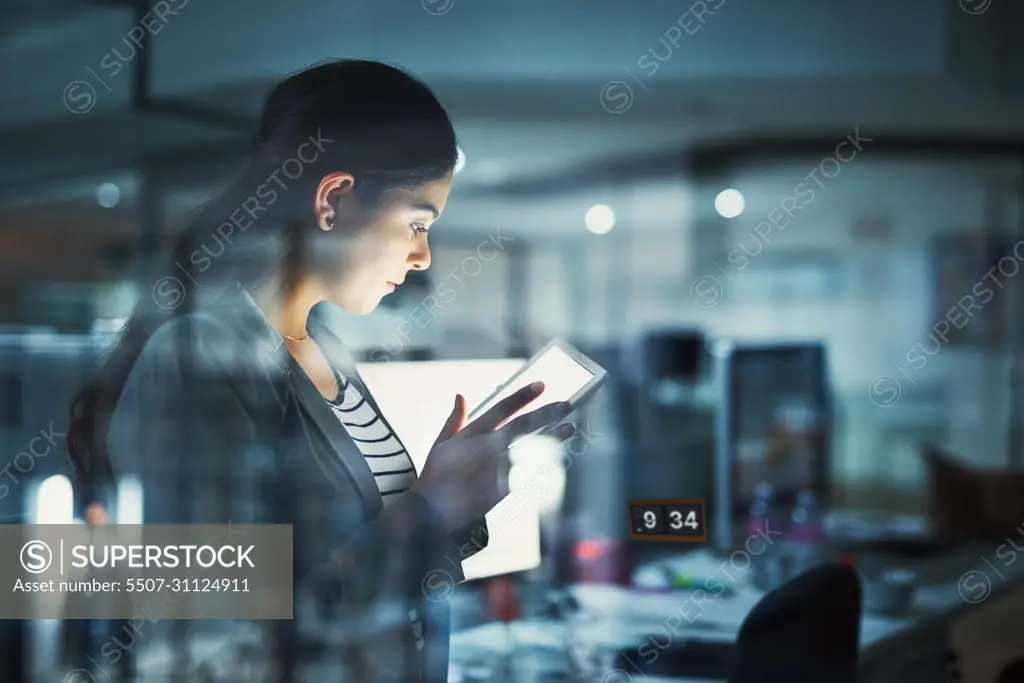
9:34
